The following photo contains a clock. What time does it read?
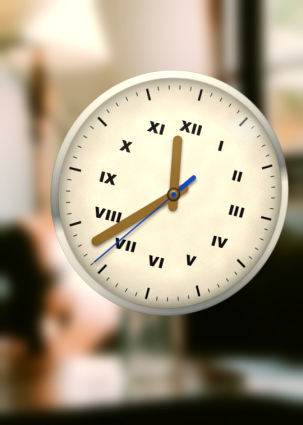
11:37:36
